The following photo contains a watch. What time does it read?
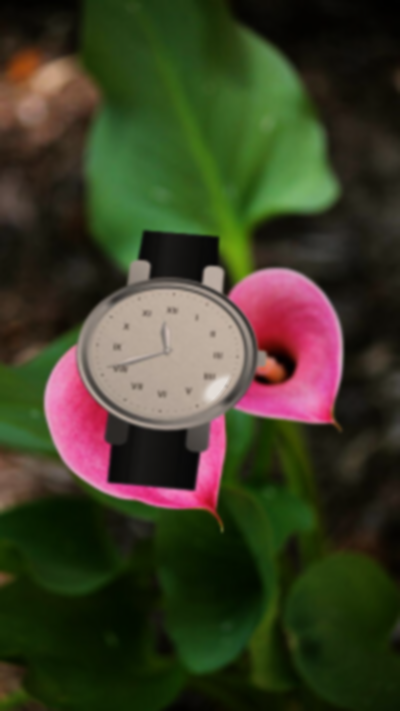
11:41
